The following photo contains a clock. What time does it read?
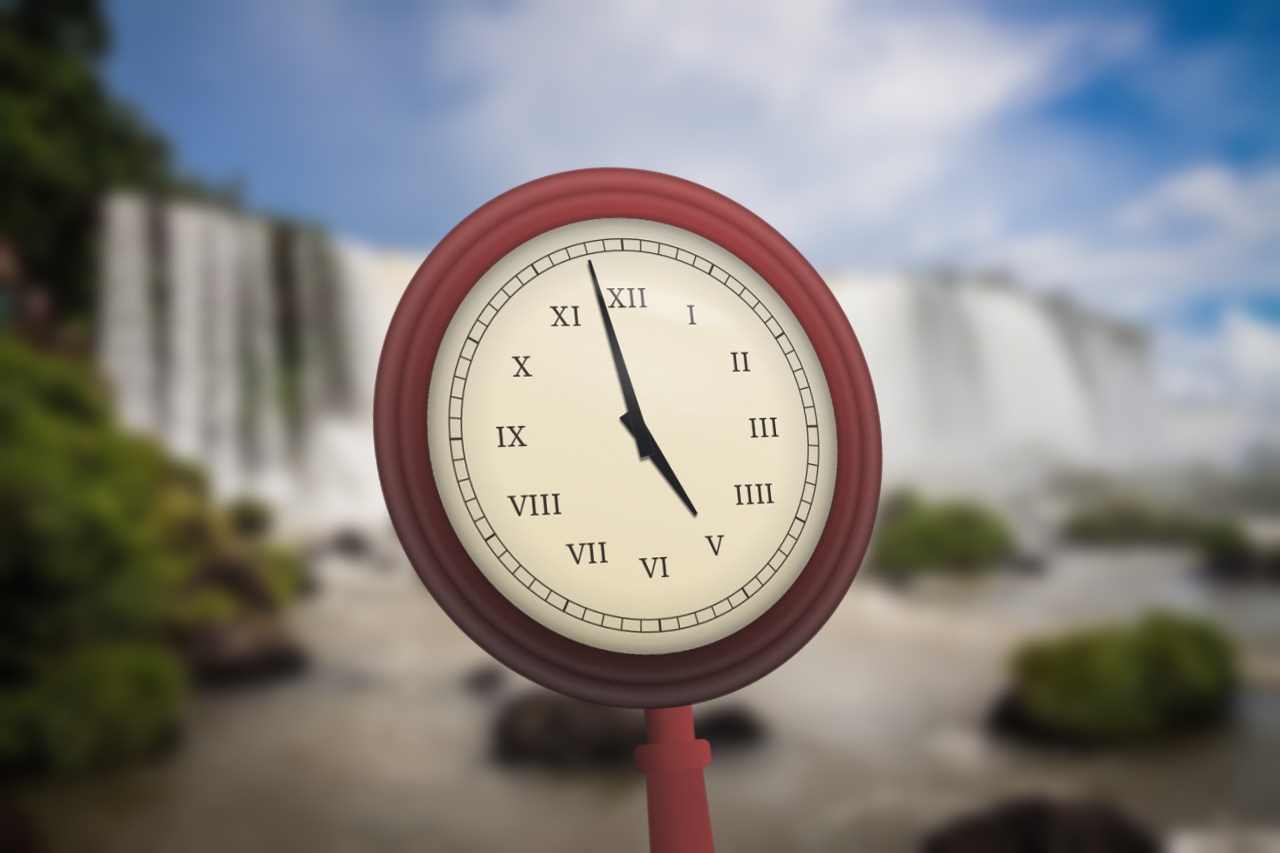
4:58
